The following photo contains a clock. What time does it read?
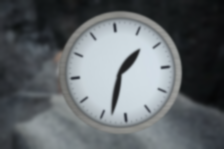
1:33
